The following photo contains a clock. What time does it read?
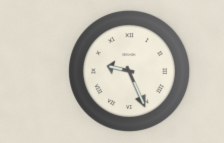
9:26
